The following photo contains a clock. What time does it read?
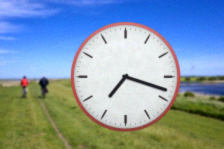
7:18
